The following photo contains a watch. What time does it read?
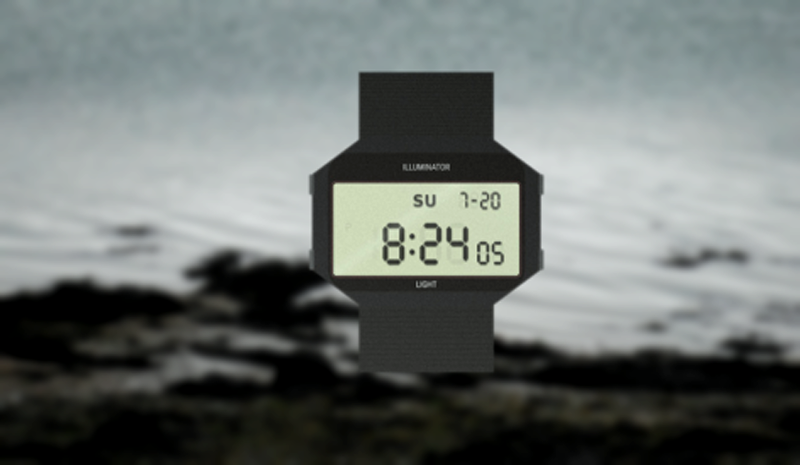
8:24:05
